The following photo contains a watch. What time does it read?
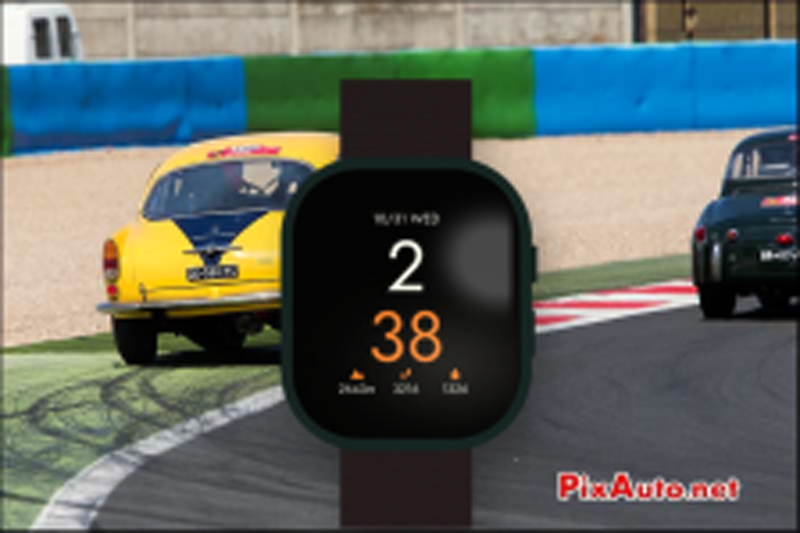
2:38
